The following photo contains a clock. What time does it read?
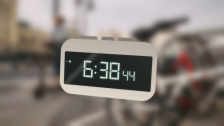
6:38:44
